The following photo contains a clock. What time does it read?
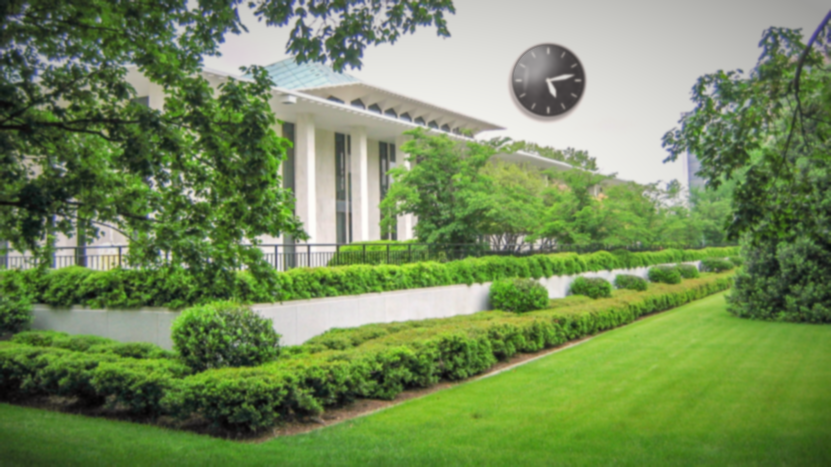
5:13
